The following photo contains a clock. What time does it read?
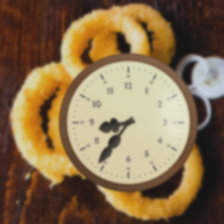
8:36
